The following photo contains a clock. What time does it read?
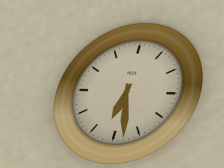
6:28
